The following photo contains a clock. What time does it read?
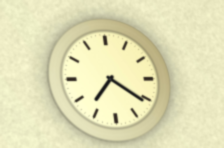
7:21
